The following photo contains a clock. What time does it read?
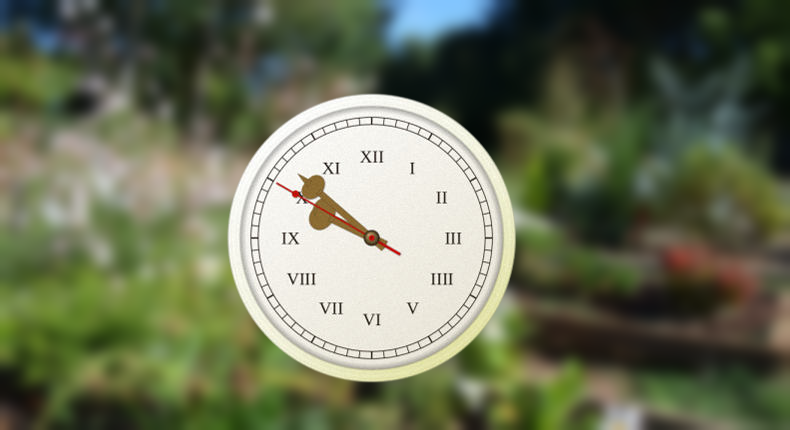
9:51:50
